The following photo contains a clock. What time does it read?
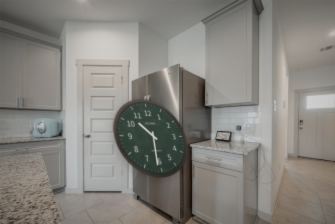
10:31
